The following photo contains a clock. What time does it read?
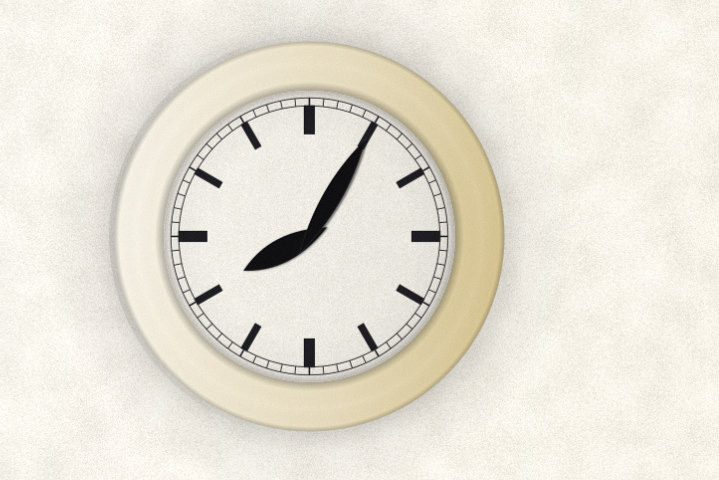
8:05
